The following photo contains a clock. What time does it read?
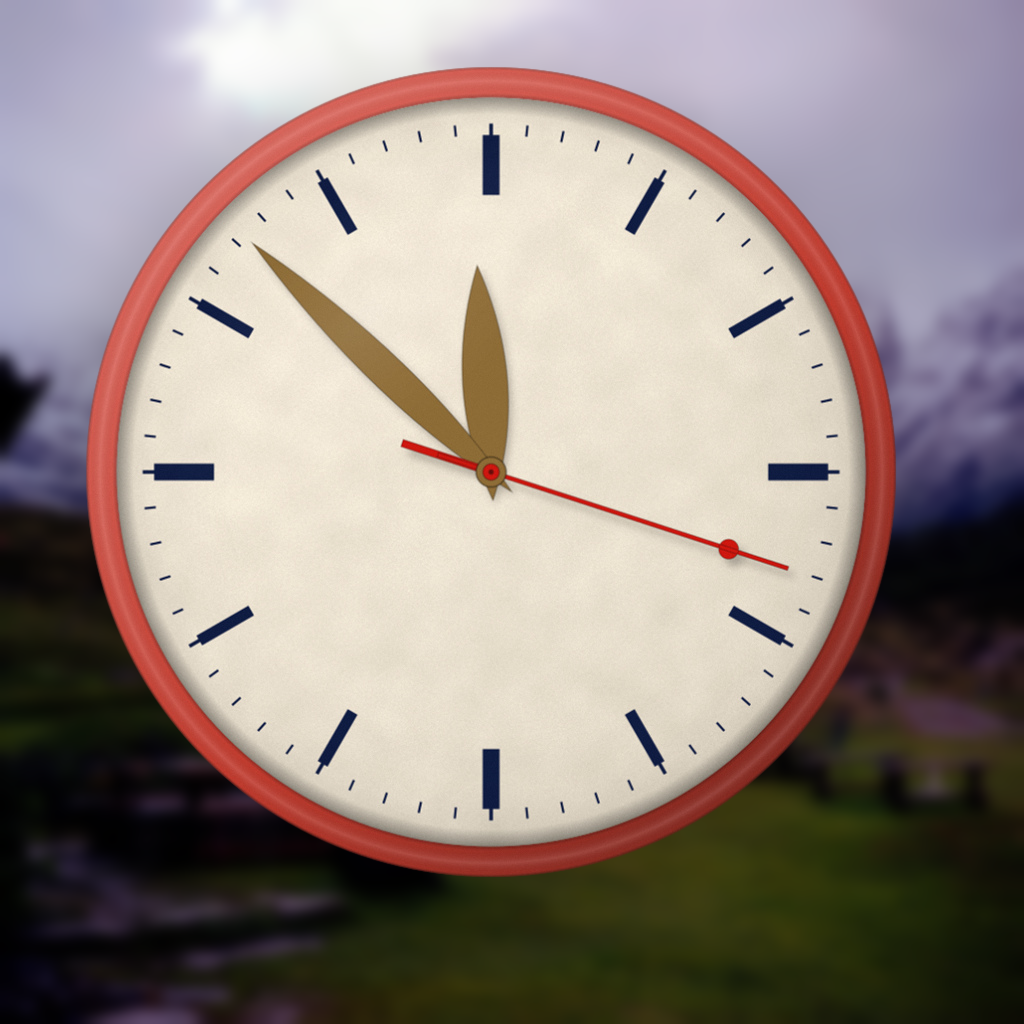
11:52:18
